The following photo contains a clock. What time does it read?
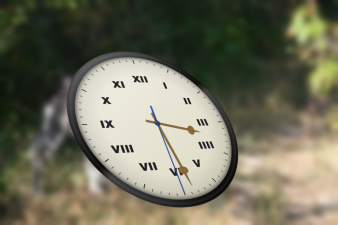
3:28:30
